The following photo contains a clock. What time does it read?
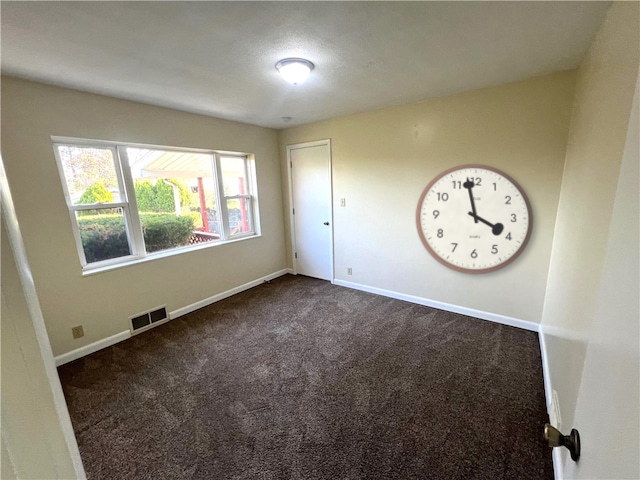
3:58
